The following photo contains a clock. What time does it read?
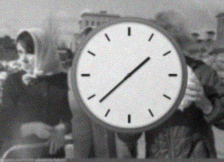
1:38
